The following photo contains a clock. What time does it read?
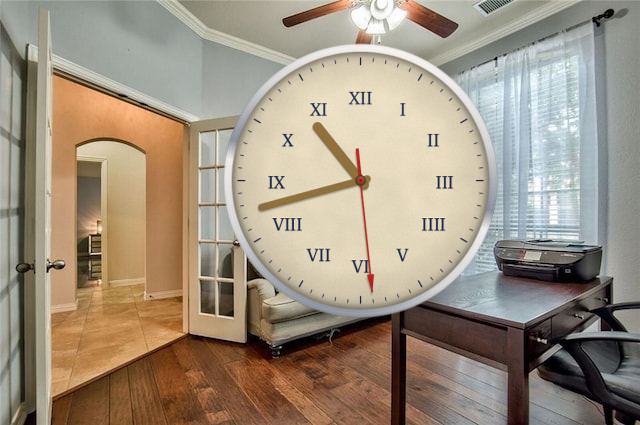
10:42:29
